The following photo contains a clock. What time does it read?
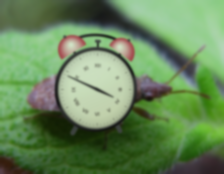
3:49
